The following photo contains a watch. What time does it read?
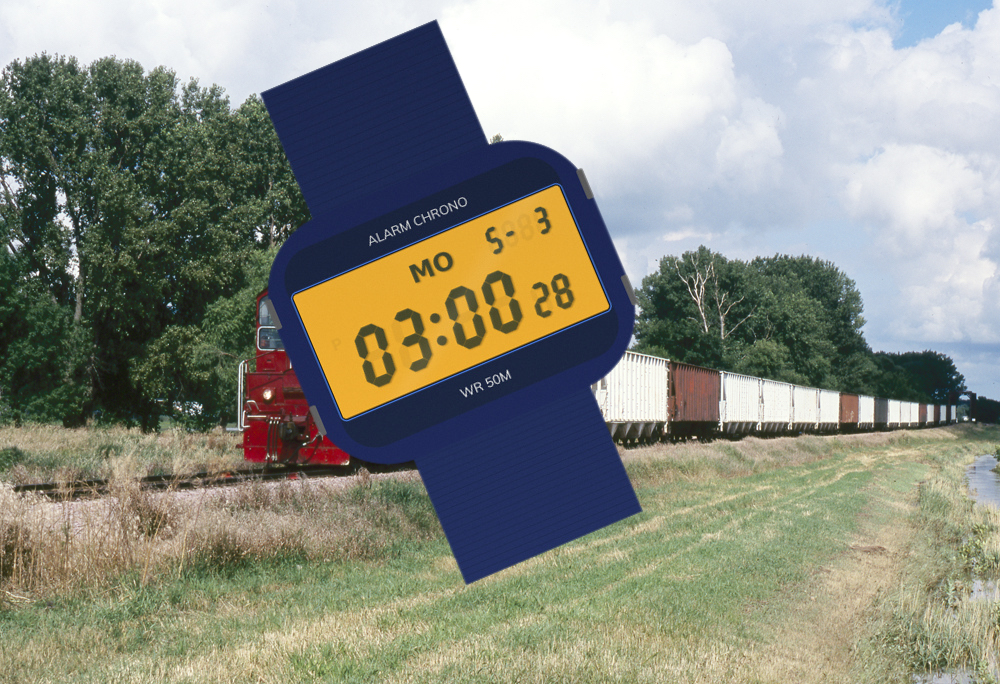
3:00:28
